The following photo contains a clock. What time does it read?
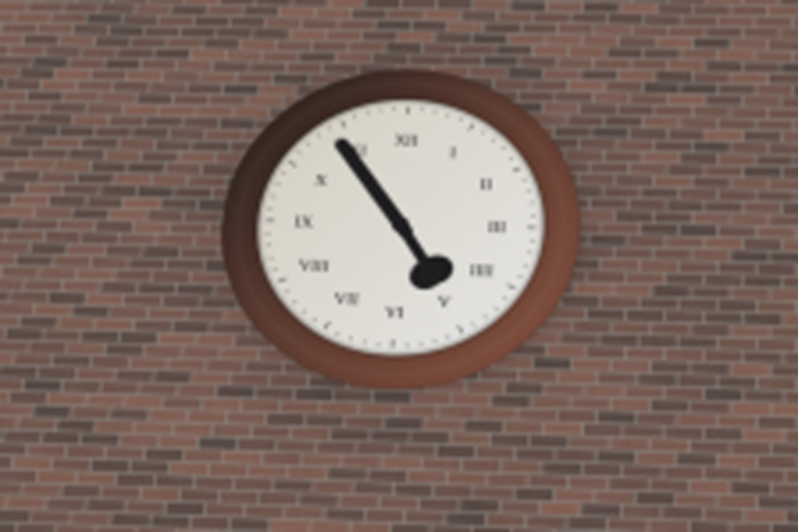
4:54
